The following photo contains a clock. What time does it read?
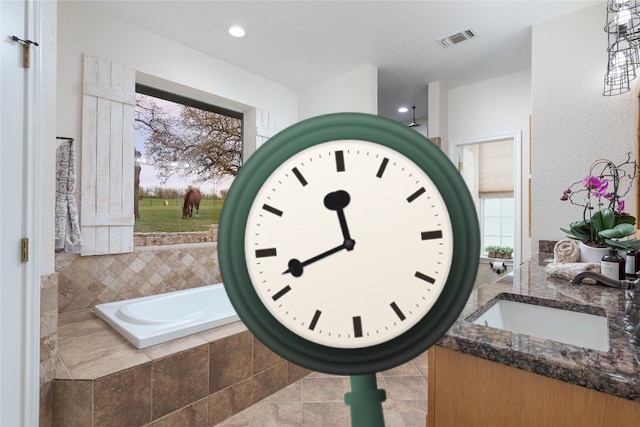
11:42
